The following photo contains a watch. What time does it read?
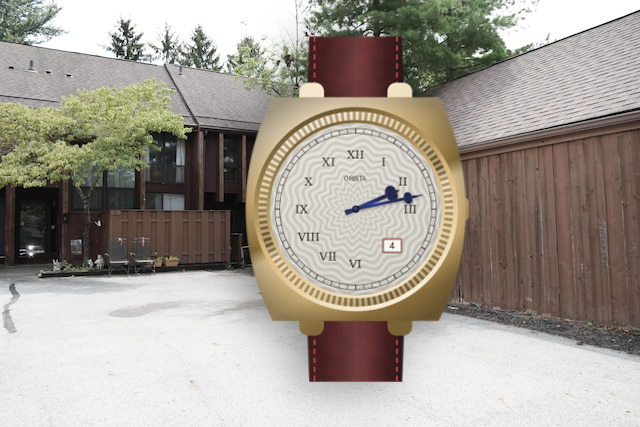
2:13
